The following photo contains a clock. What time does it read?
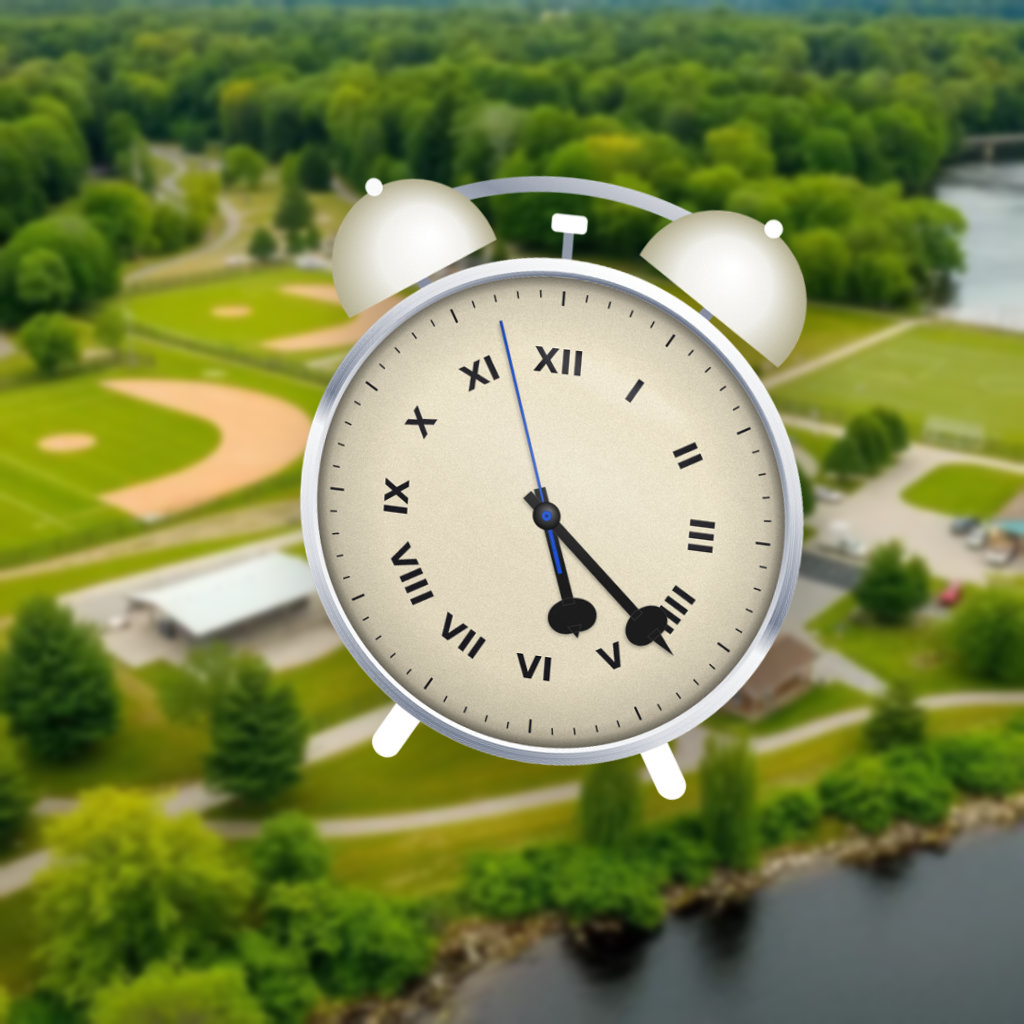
5:21:57
